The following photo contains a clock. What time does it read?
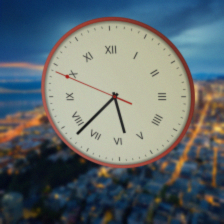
5:37:49
